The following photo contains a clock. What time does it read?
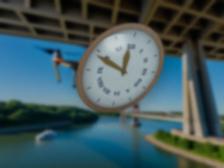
11:49
